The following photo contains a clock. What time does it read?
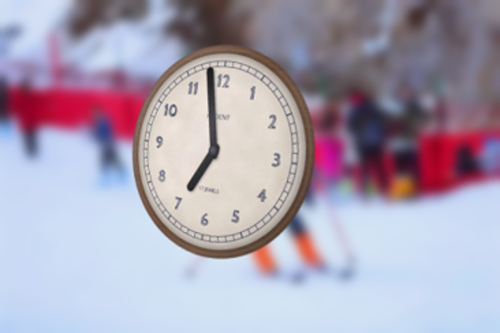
6:58
